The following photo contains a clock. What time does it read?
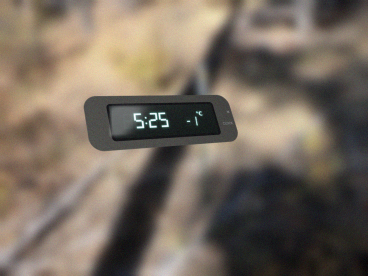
5:25
